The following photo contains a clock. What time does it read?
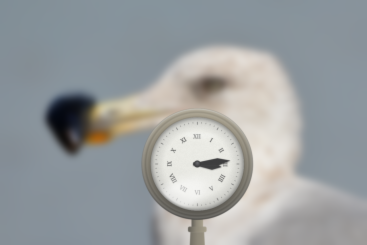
3:14
